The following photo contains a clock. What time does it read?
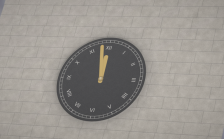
11:58
